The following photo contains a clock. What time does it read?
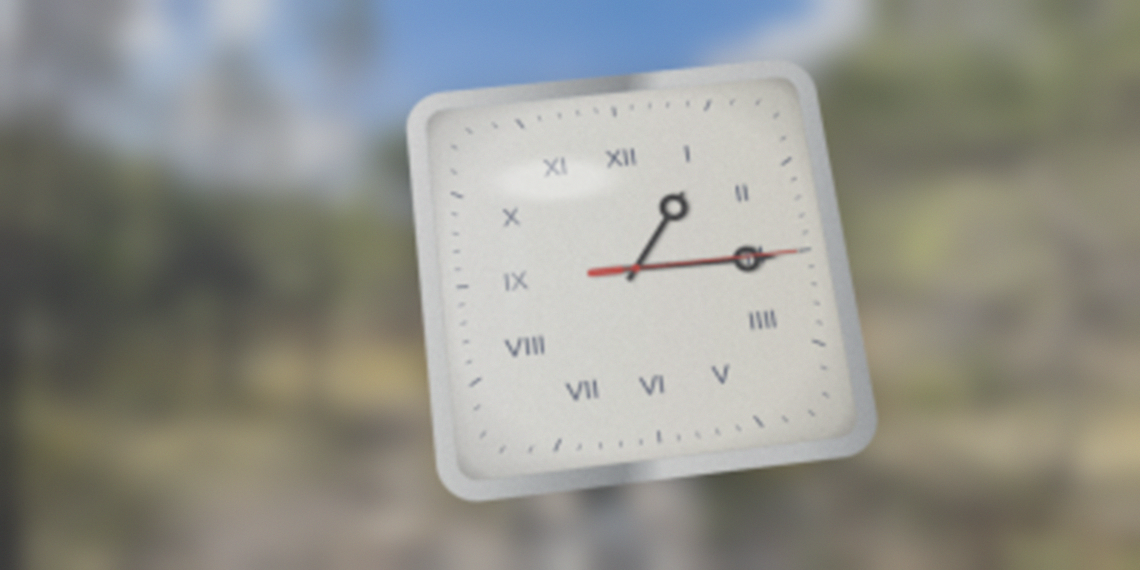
1:15:15
